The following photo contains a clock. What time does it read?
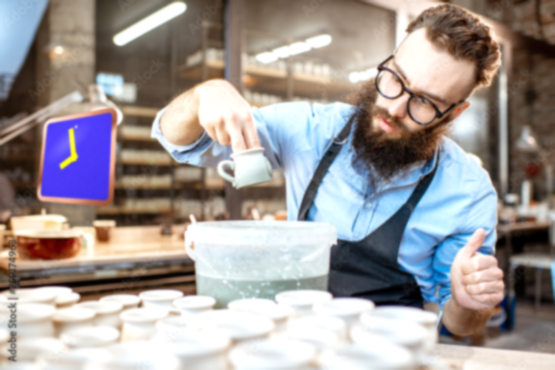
7:58
